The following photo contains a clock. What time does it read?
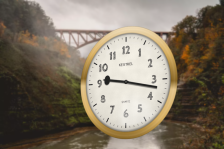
9:17
